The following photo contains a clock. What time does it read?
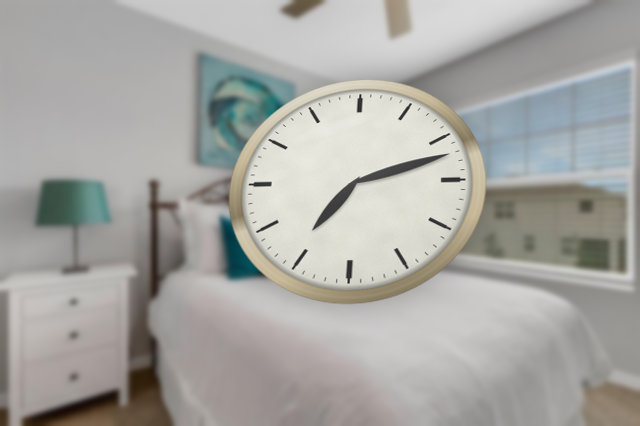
7:12
